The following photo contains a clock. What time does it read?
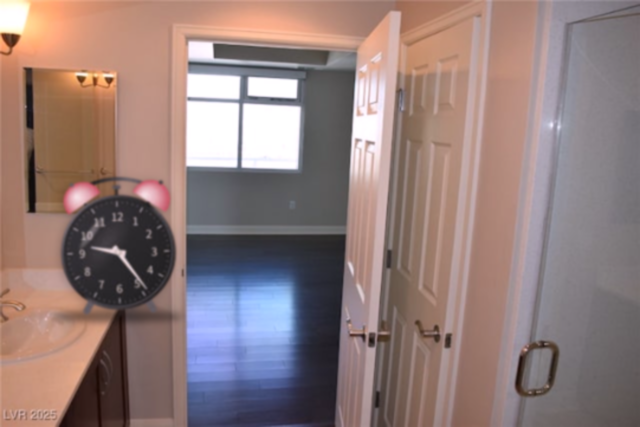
9:24
